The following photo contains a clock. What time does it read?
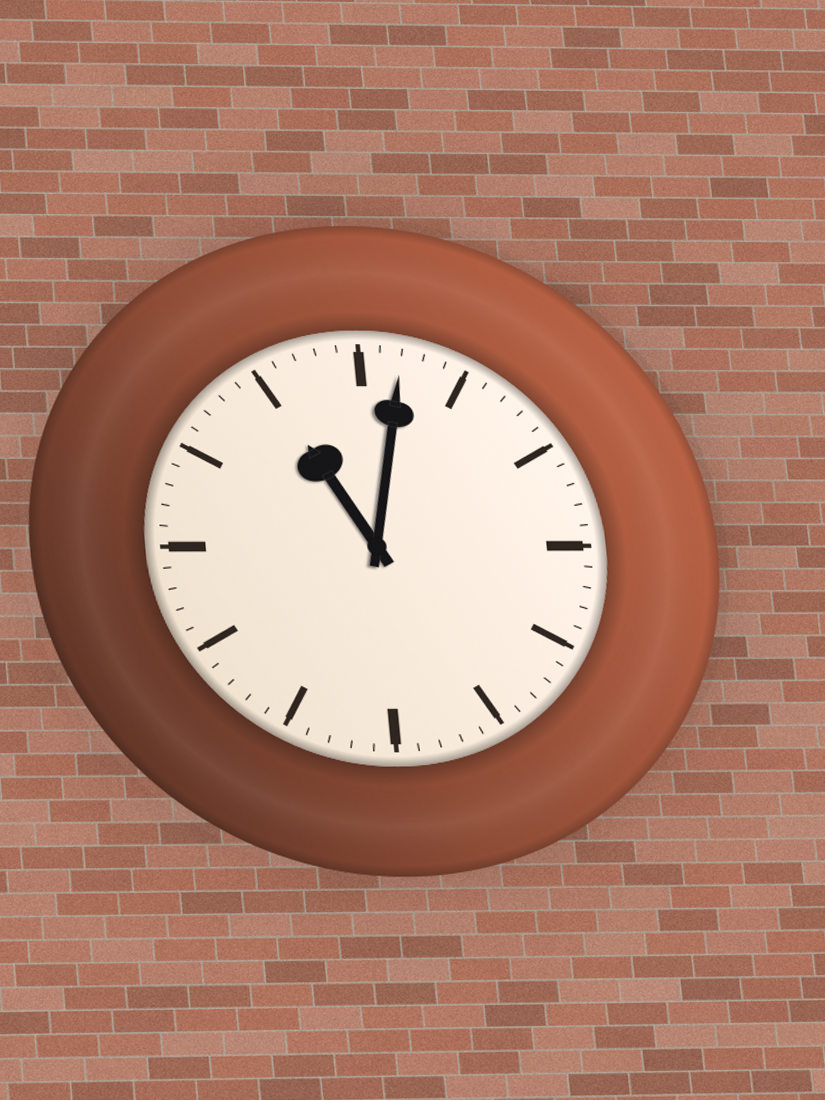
11:02
